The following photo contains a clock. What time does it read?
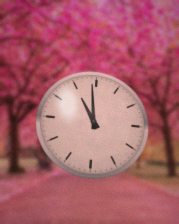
10:59
